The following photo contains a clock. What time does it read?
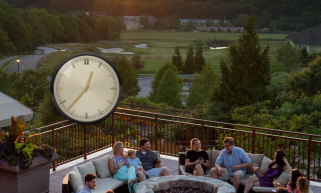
12:37
